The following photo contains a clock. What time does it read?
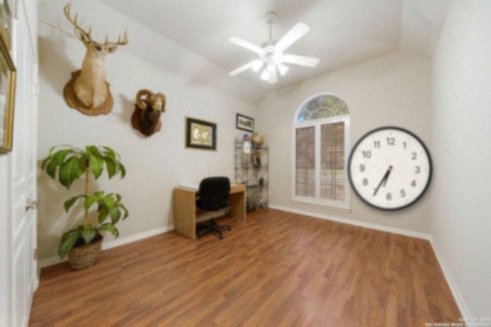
6:35
